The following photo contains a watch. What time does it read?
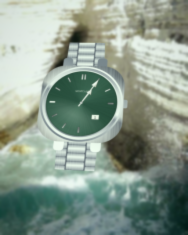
1:05
